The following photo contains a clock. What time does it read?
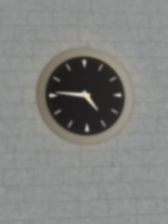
4:46
